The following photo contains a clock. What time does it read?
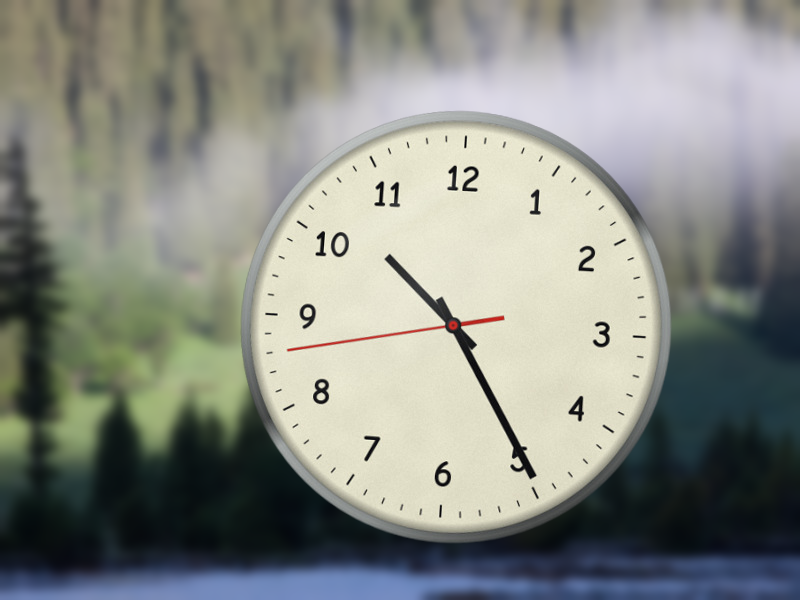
10:24:43
